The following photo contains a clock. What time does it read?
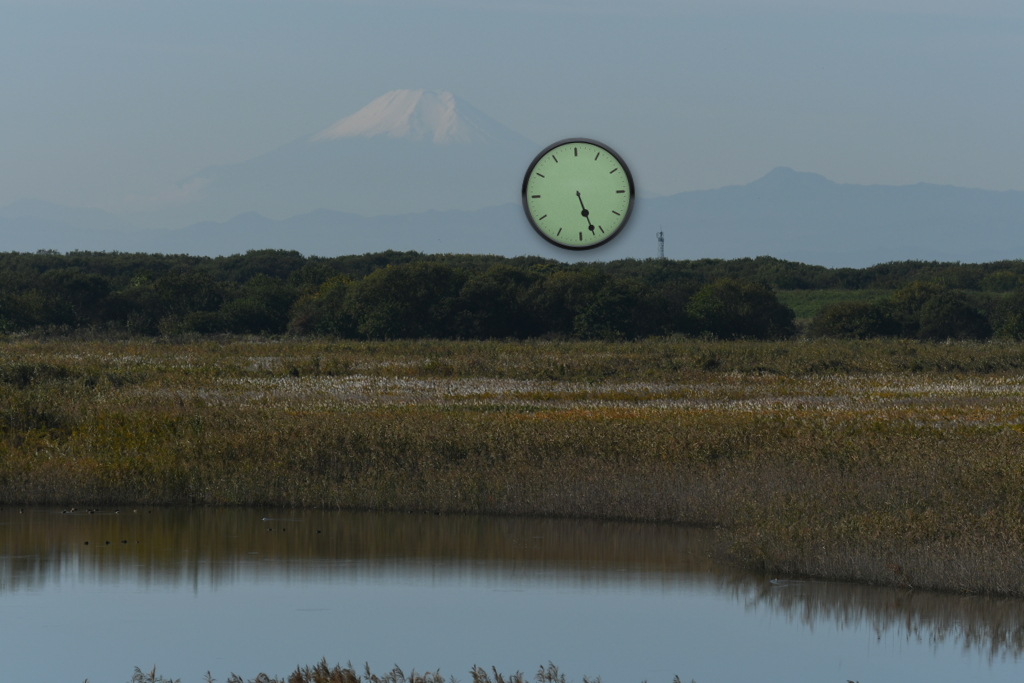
5:27
